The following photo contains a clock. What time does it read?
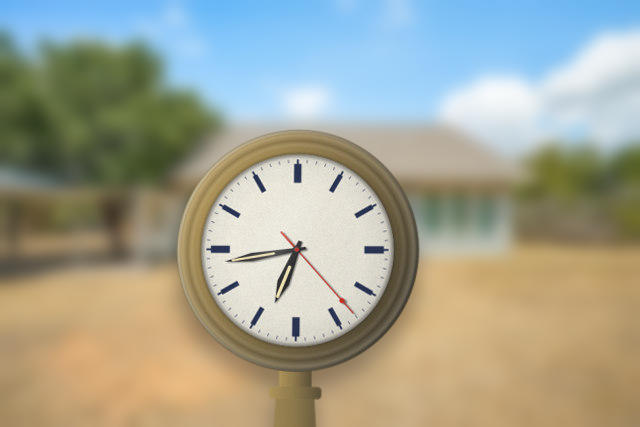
6:43:23
